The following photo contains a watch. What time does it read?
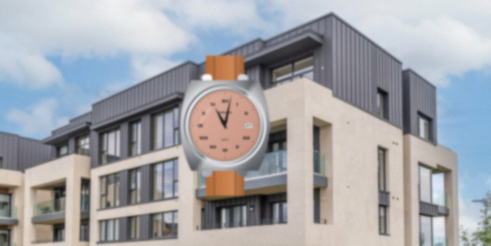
11:02
